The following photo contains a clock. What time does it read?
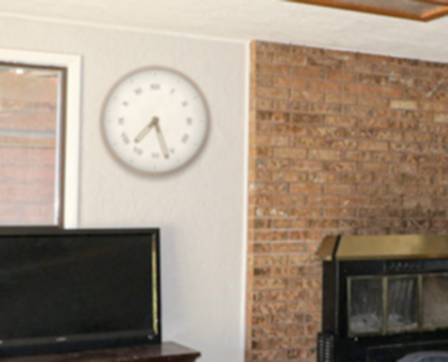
7:27
